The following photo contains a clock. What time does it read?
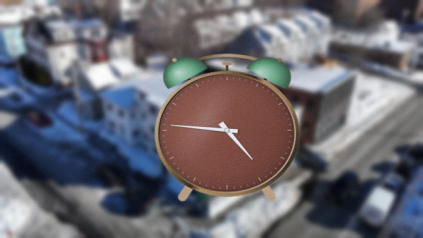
4:46
